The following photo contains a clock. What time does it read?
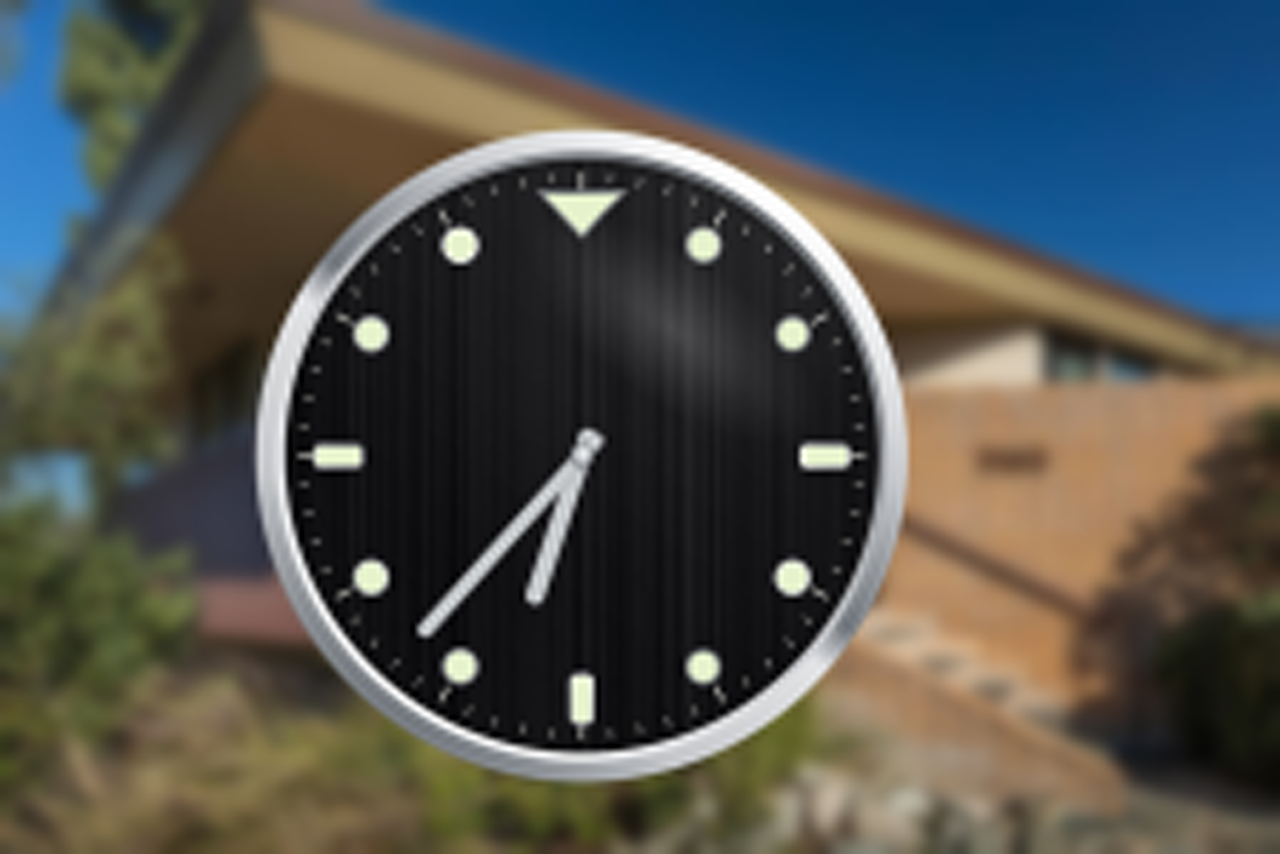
6:37
